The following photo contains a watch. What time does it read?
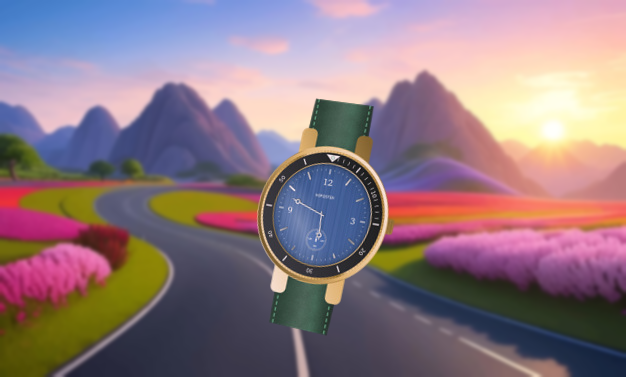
5:48
